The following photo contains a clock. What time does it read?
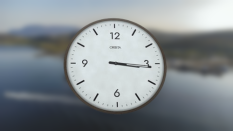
3:16
